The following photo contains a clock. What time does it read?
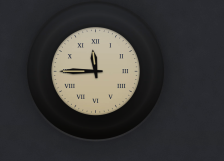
11:45
